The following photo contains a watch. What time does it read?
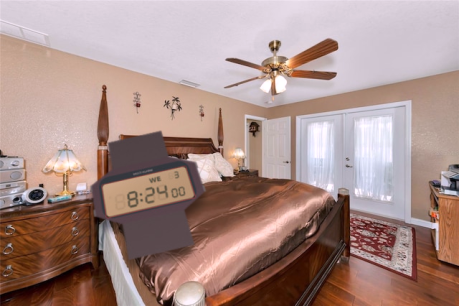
8:24:00
